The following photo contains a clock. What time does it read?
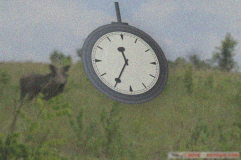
11:35
